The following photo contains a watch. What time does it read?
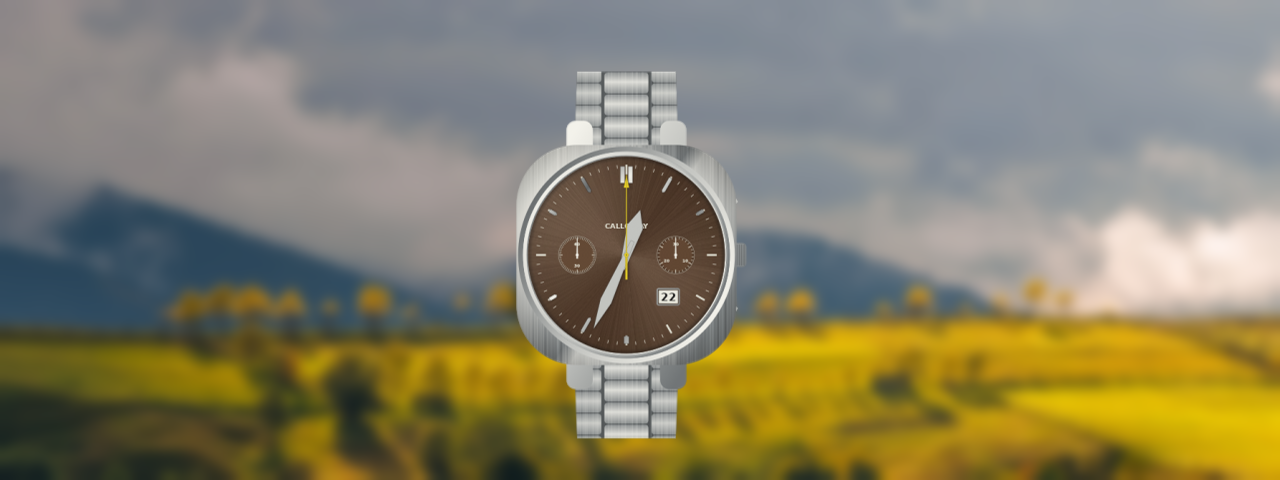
12:34
